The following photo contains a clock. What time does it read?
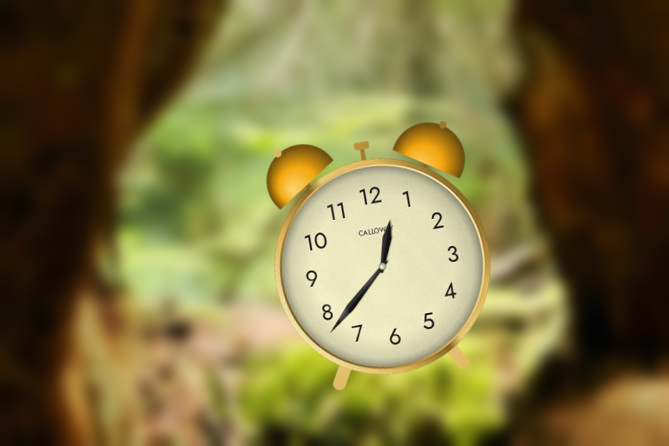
12:38
